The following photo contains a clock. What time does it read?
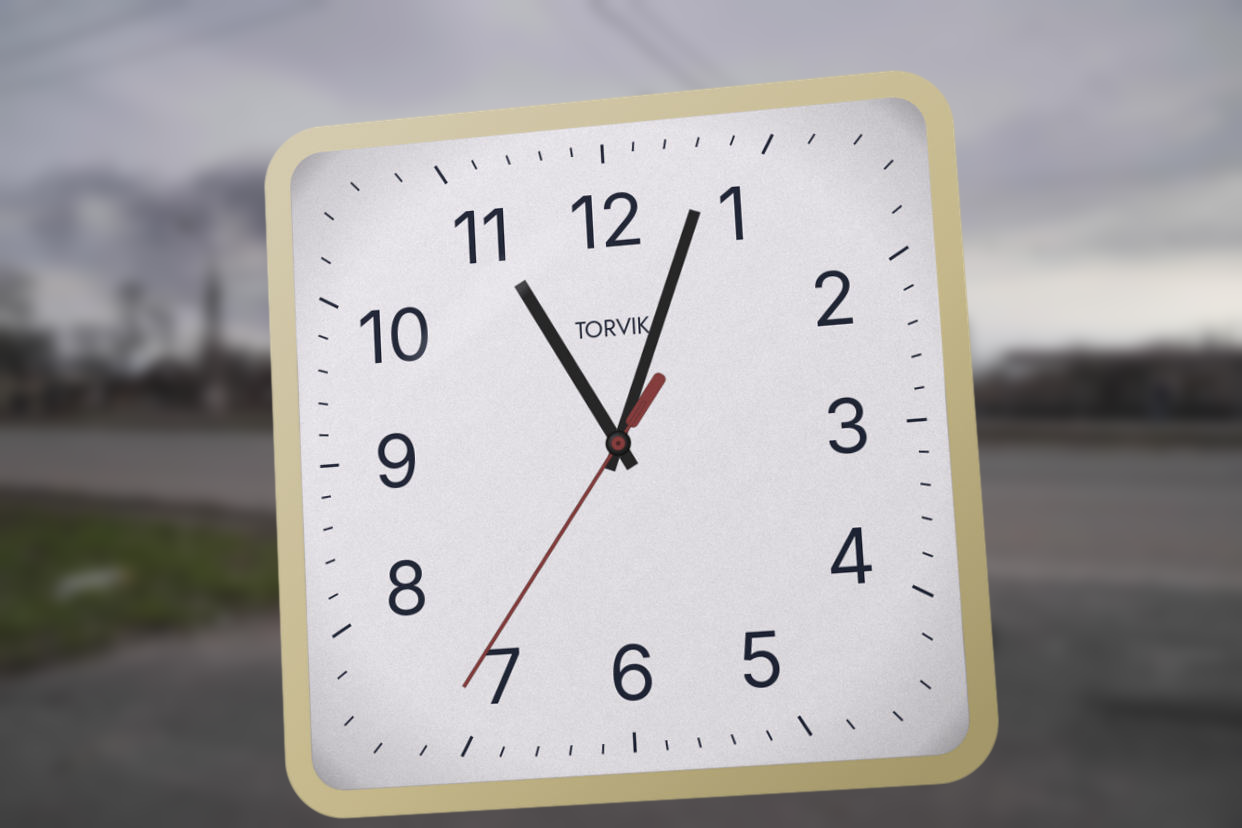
11:03:36
